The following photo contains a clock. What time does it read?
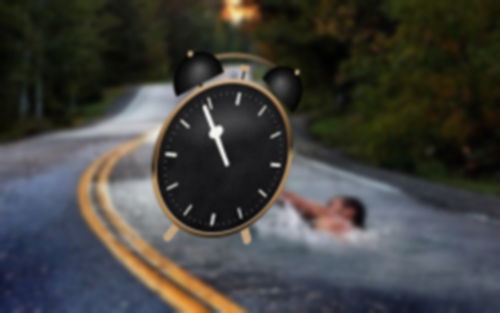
10:54
